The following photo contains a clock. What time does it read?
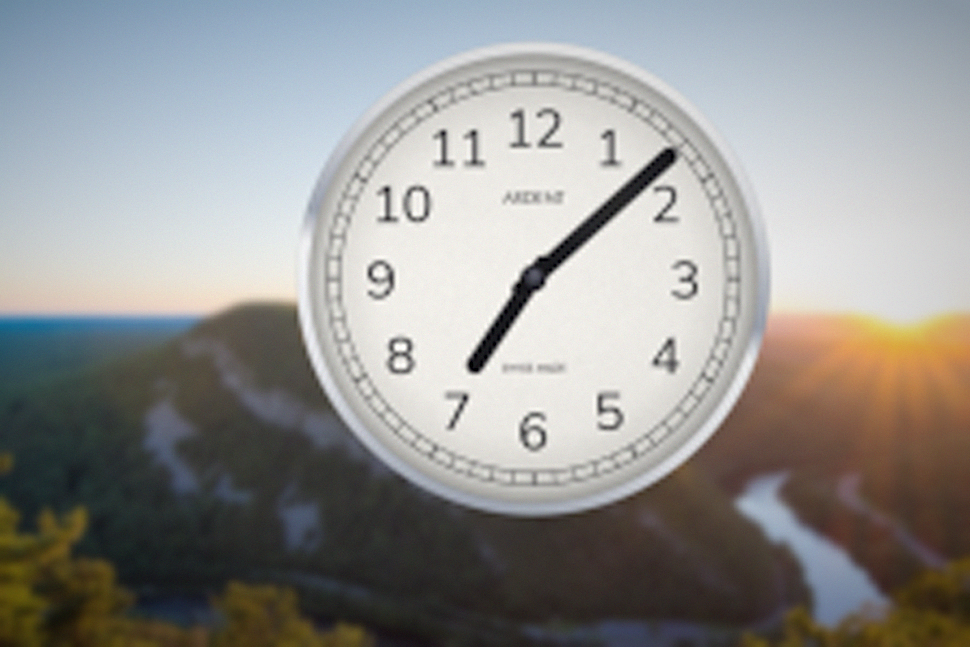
7:08
